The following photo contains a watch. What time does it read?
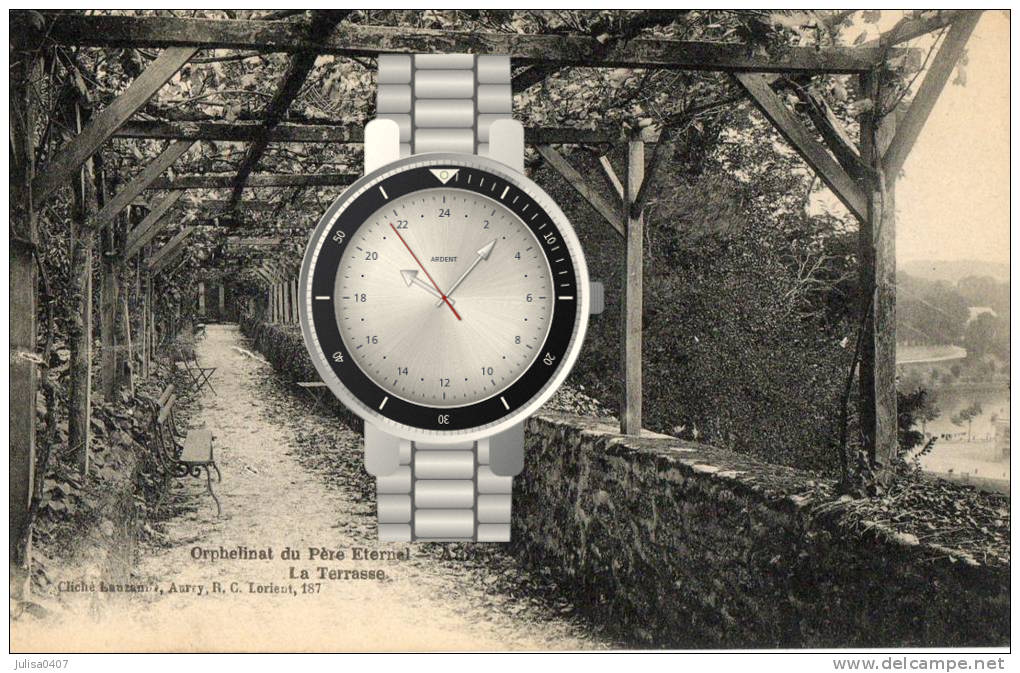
20:06:54
